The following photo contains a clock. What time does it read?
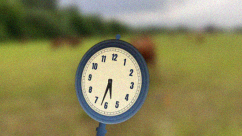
5:32
